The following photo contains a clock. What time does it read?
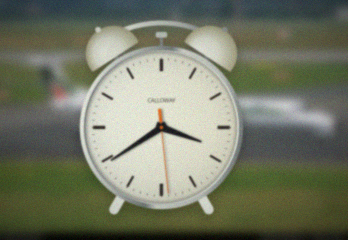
3:39:29
